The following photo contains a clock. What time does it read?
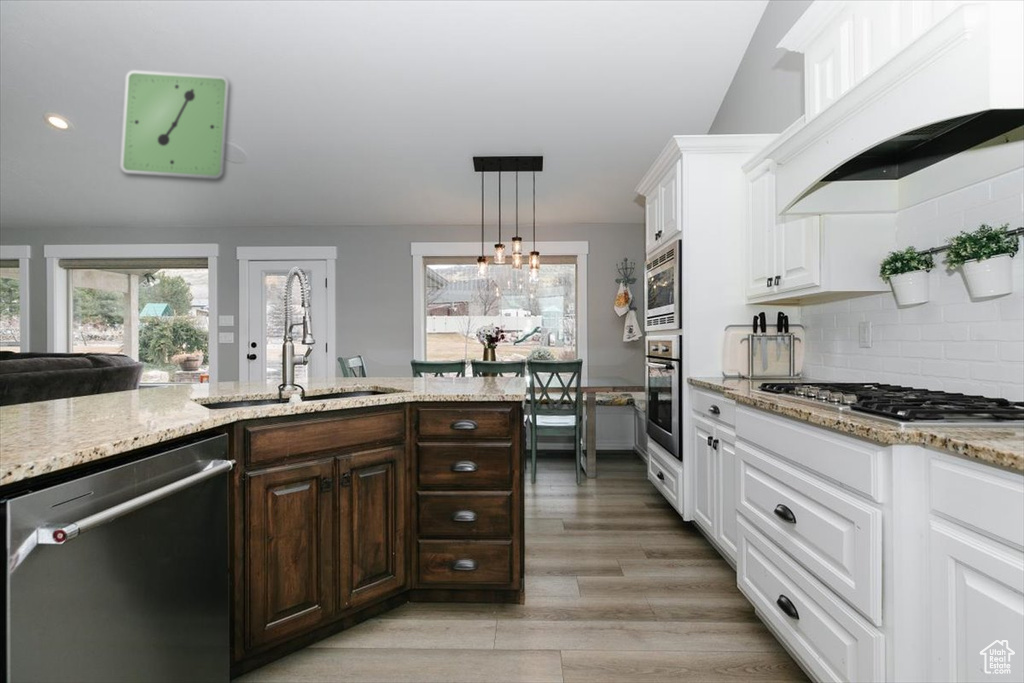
7:04
